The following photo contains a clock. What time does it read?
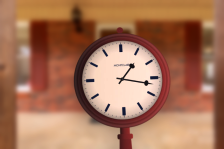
1:17
